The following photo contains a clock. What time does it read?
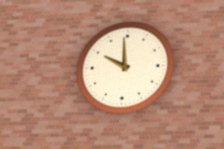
9:59
